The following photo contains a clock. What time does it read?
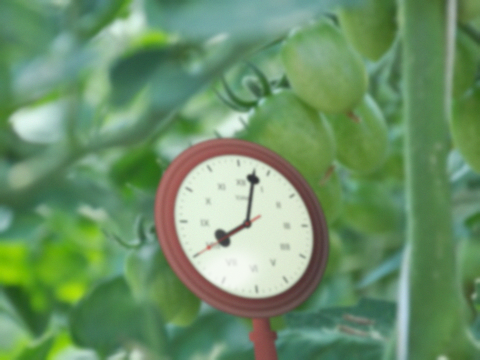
8:02:40
